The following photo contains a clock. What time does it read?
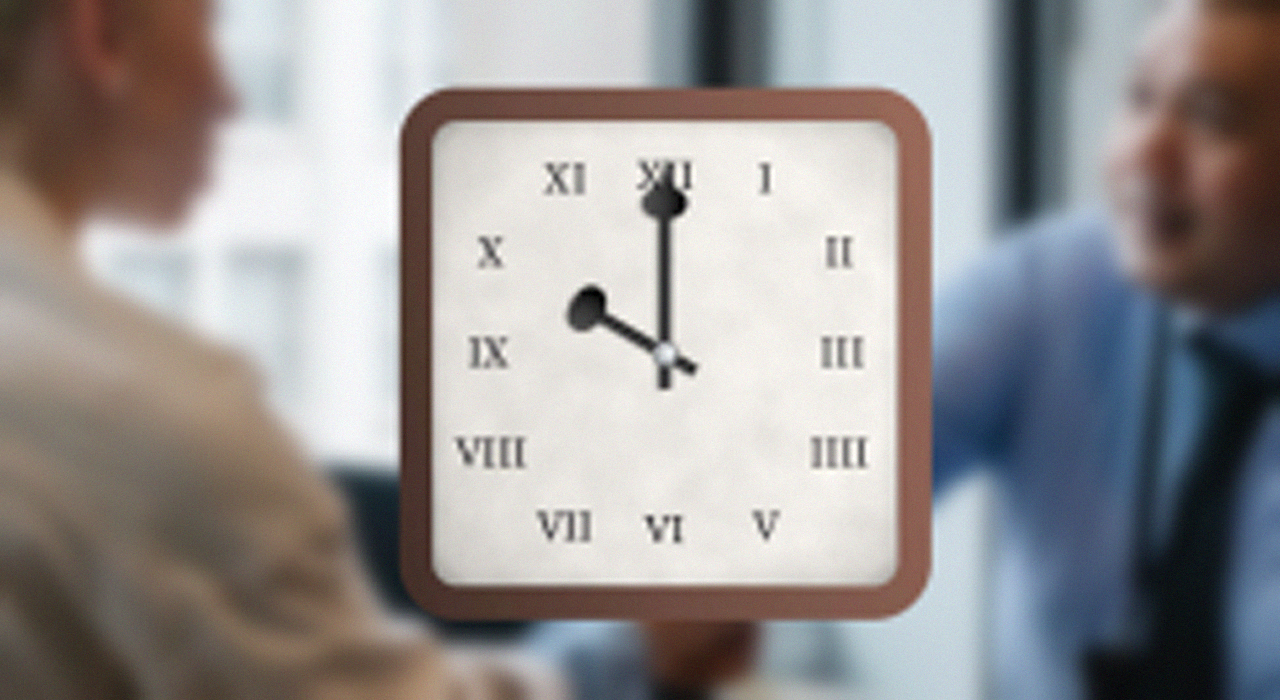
10:00
